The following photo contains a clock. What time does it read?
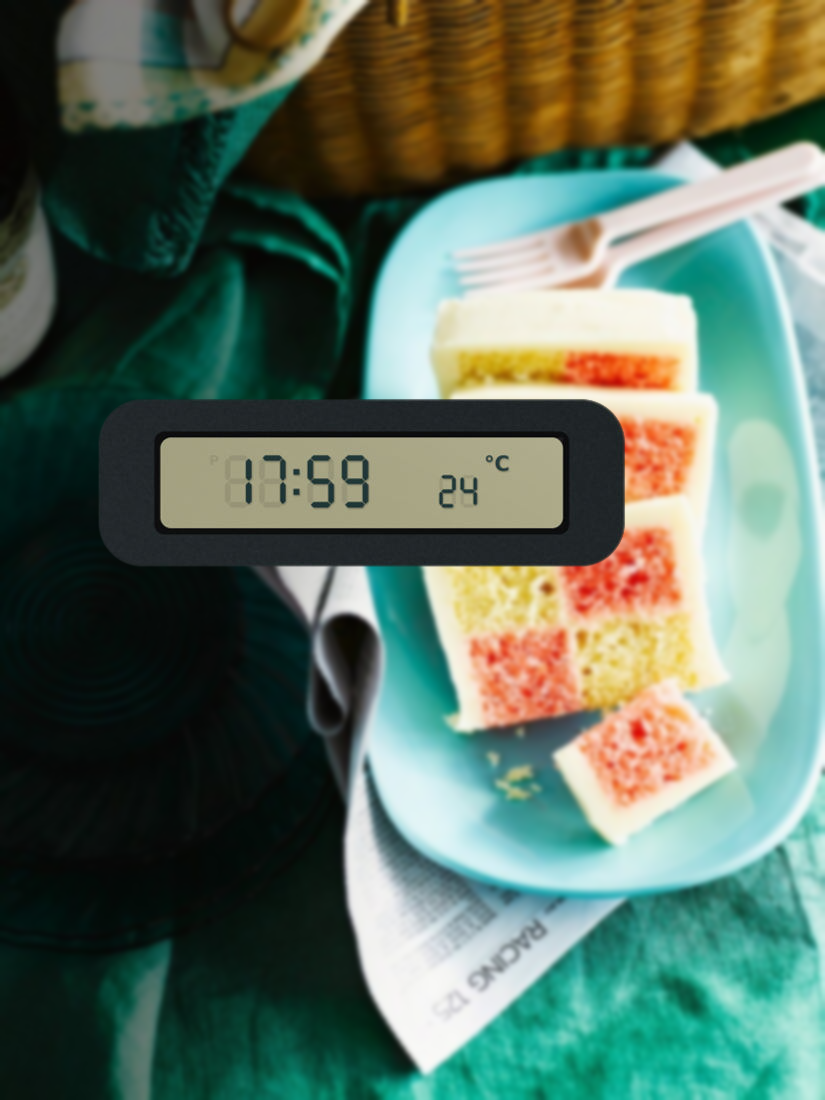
17:59
